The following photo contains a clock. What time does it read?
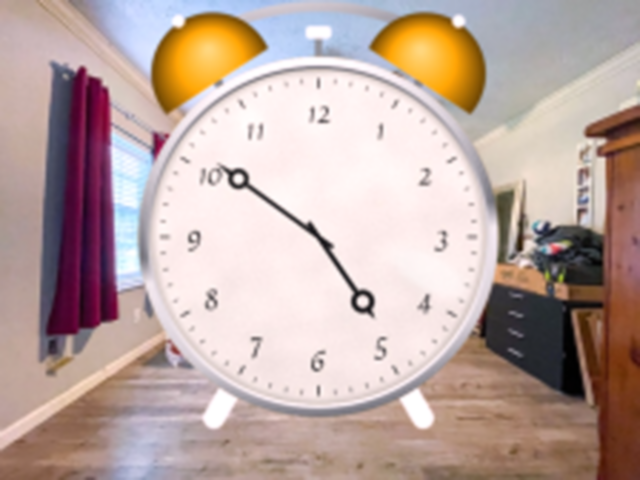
4:51
